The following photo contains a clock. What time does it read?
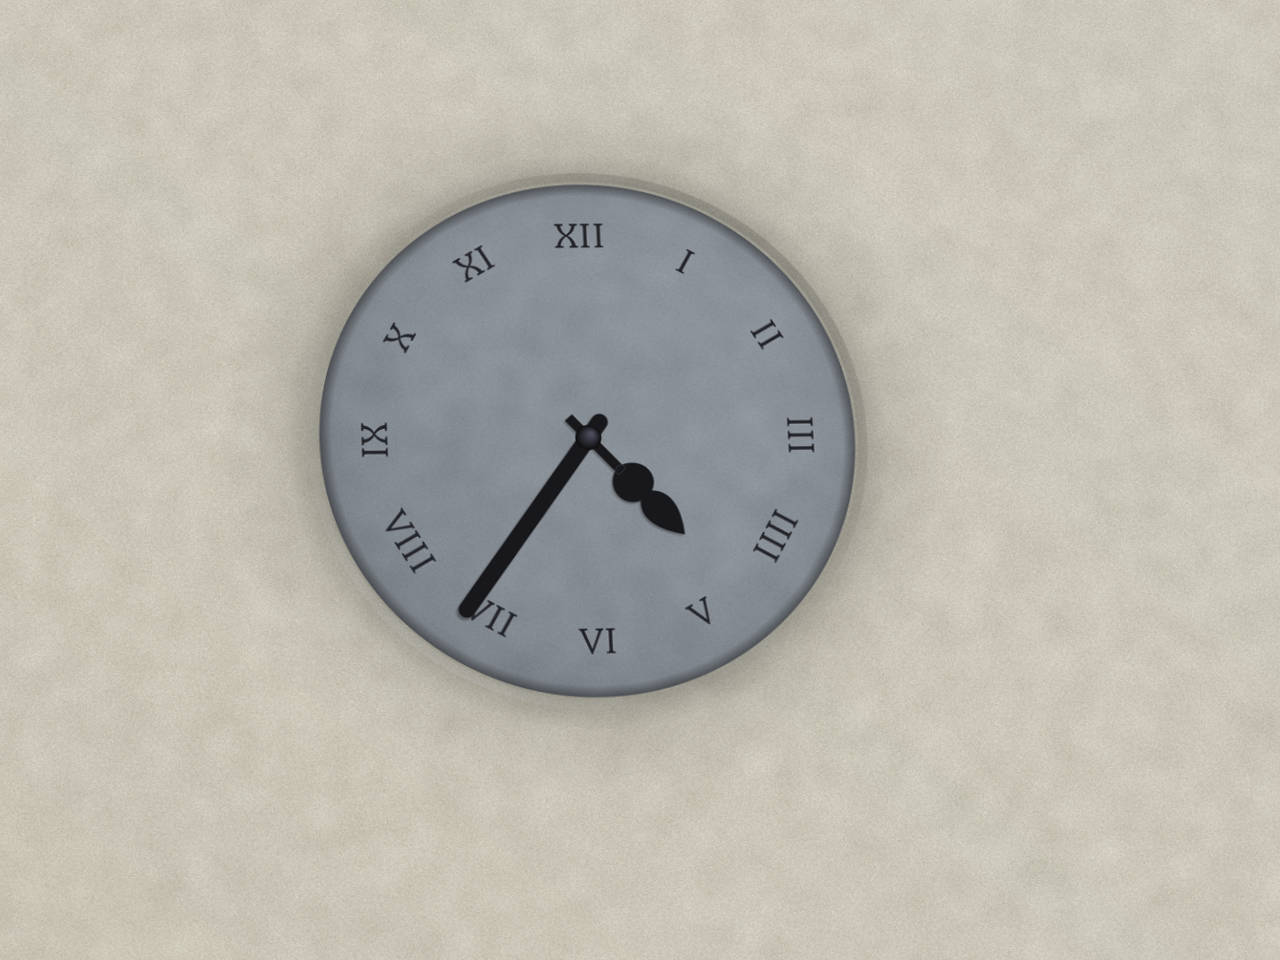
4:36
